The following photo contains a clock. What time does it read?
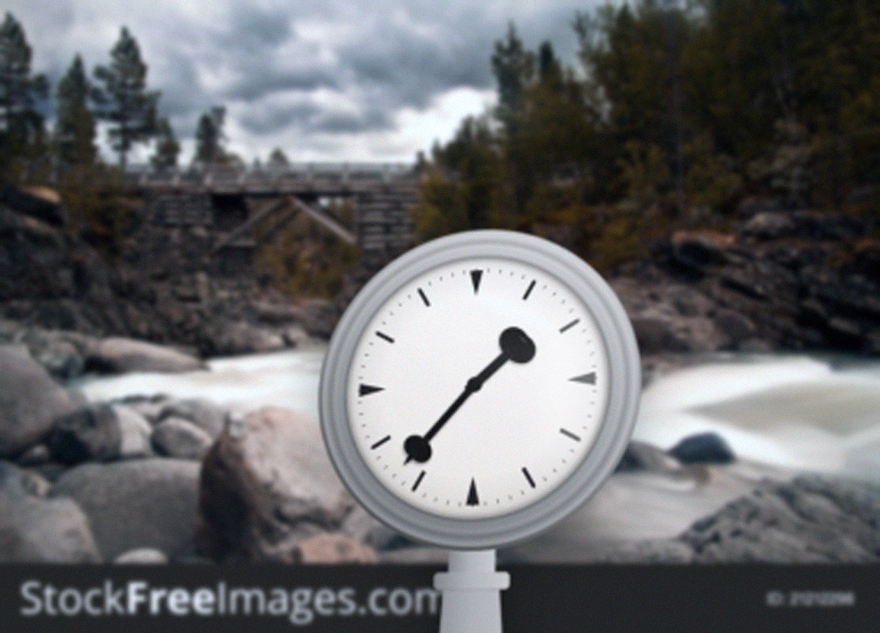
1:37
